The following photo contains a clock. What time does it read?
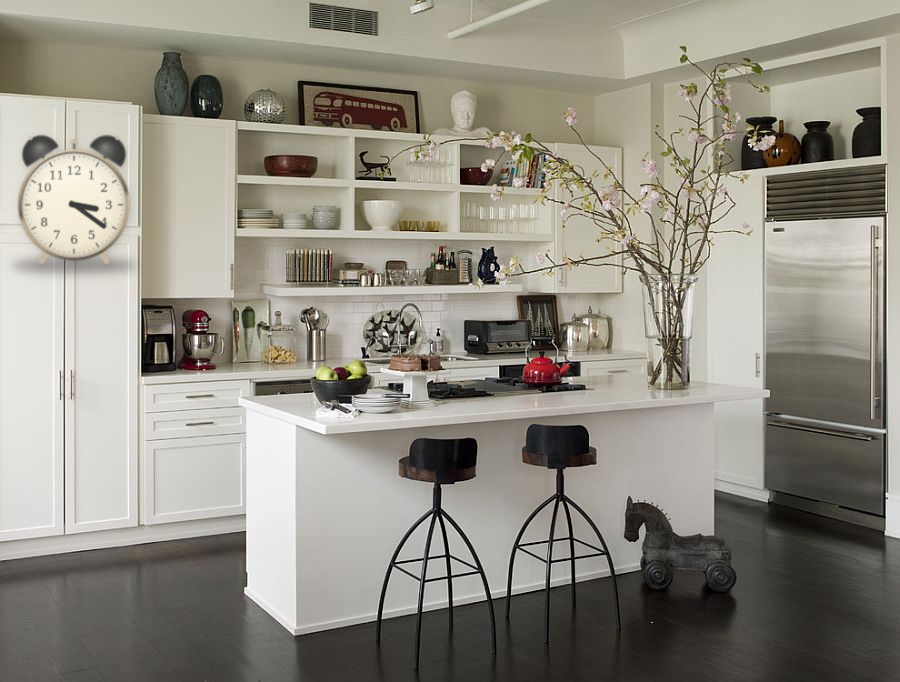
3:21
